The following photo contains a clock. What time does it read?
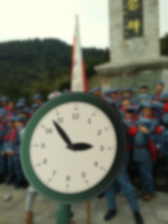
2:53
